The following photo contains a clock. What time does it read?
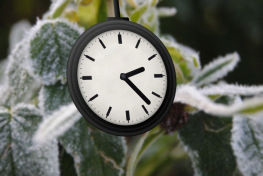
2:23
